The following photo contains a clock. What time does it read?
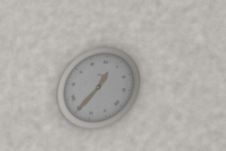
12:35
